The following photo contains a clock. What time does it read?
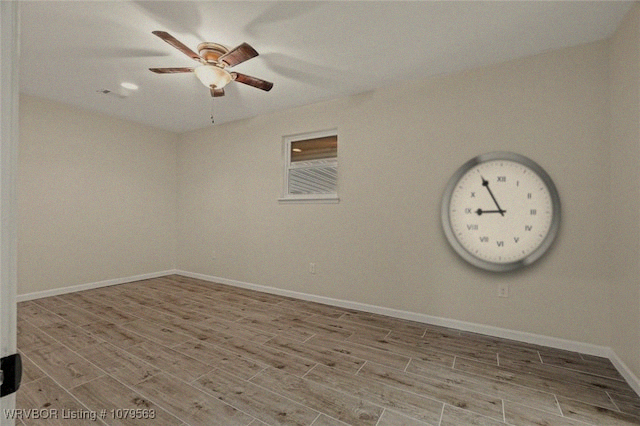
8:55
